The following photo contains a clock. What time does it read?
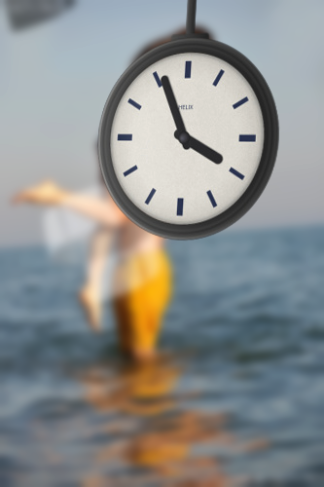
3:56
